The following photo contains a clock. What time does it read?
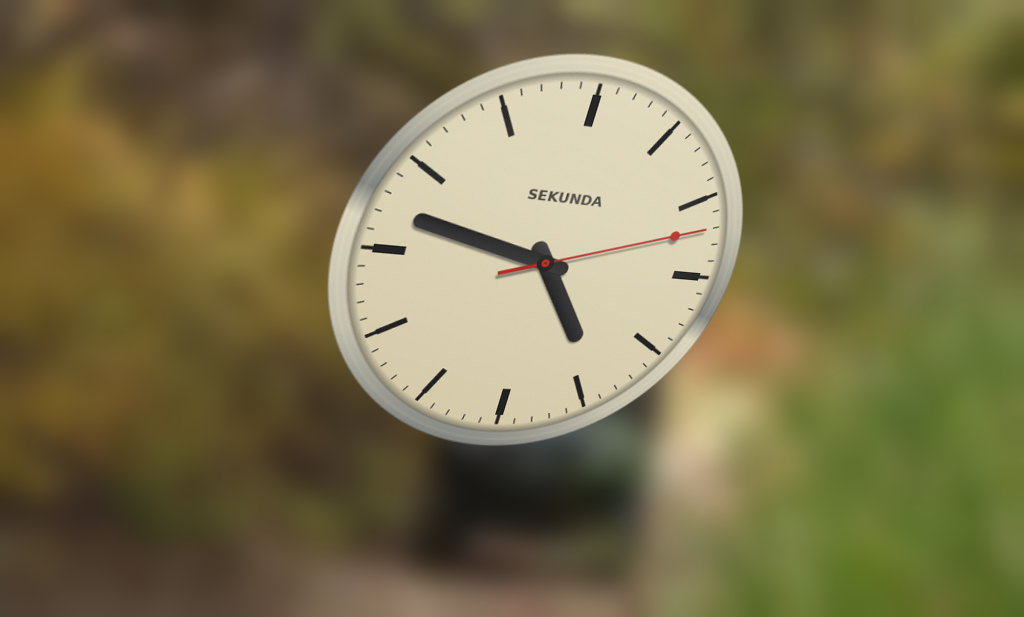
4:47:12
